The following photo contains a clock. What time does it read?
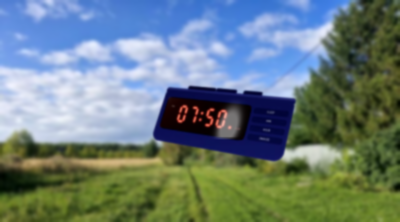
7:50
